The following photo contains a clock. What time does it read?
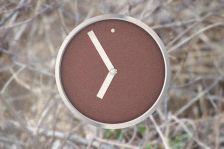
6:55
